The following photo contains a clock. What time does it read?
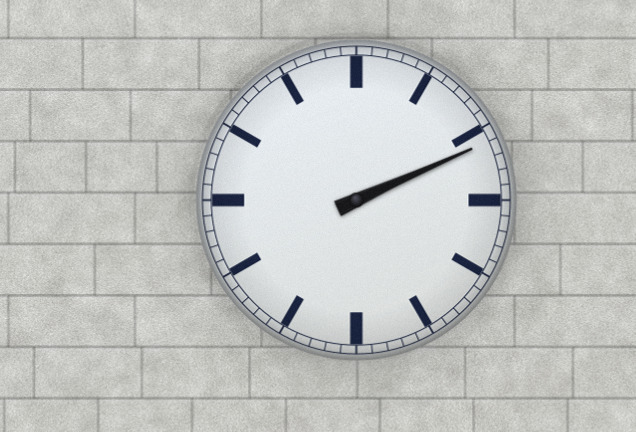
2:11
